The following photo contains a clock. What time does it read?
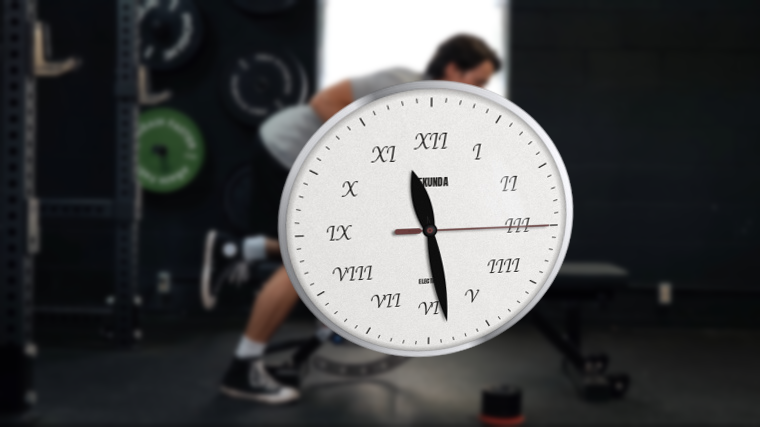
11:28:15
